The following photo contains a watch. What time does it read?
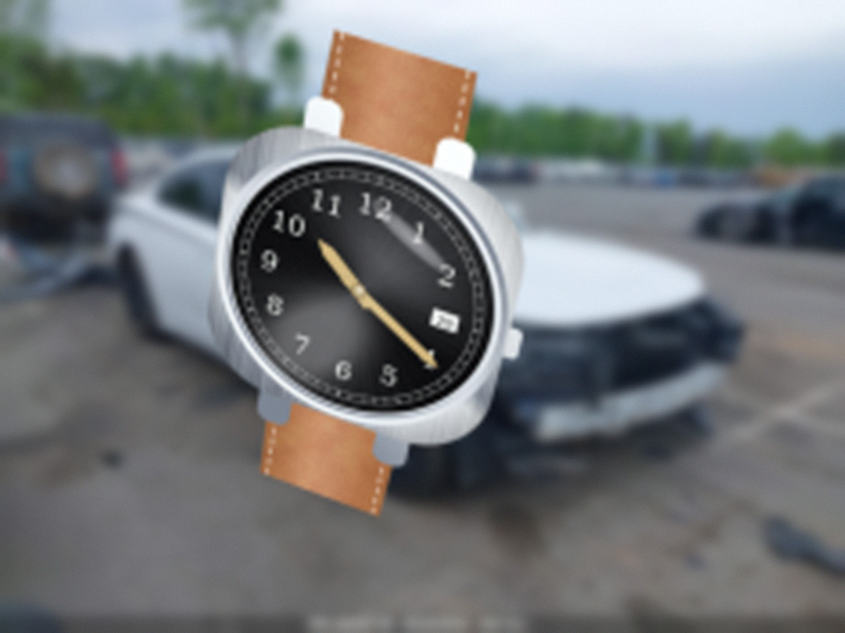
10:20
